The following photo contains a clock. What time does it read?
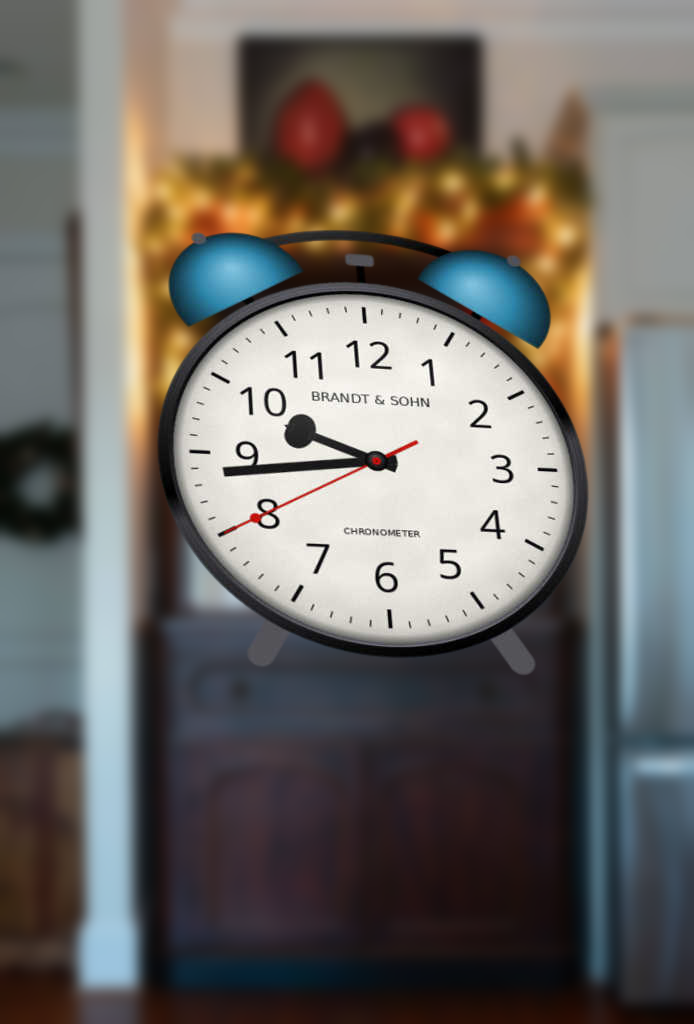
9:43:40
